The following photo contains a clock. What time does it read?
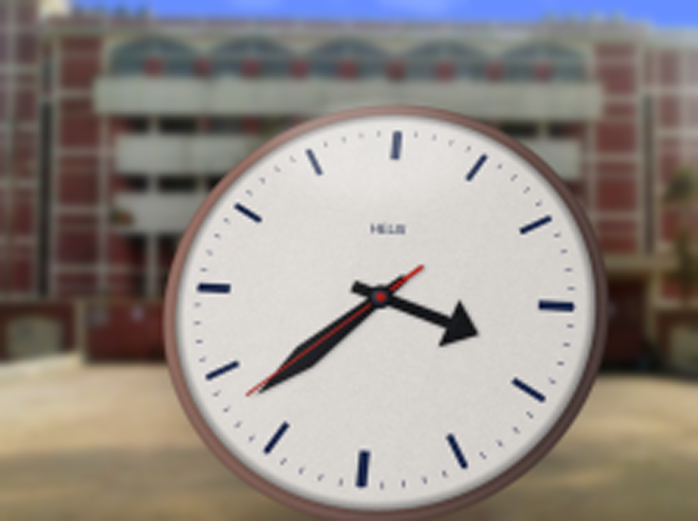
3:37:38
